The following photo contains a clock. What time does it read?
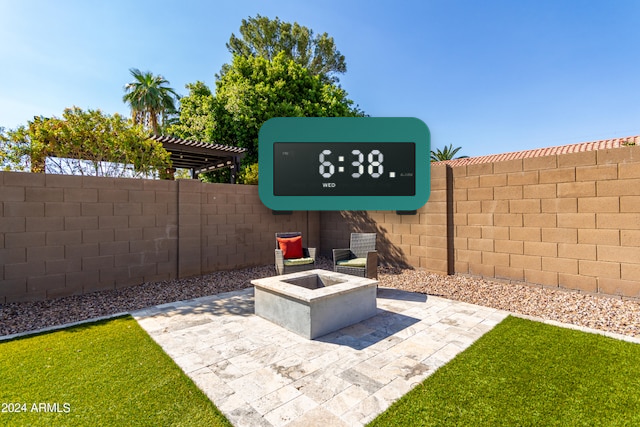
6:38
